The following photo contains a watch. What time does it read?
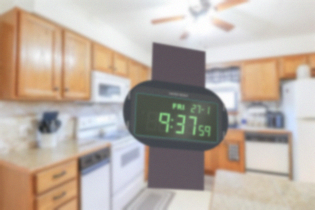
9:37
